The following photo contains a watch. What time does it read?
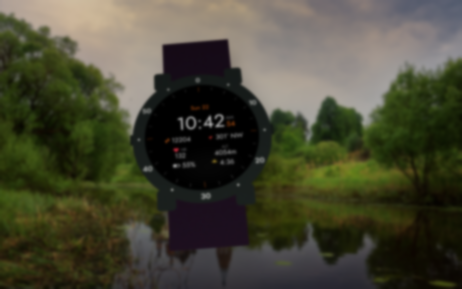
10:42
